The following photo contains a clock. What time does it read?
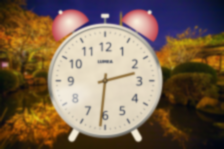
2:31
